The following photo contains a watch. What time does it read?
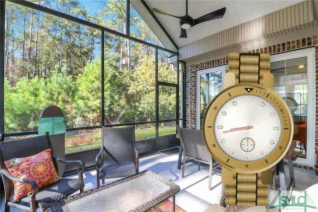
8:43
